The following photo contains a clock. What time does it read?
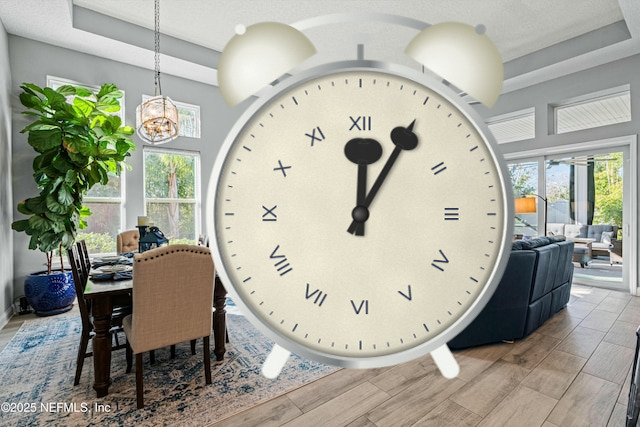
12:05
